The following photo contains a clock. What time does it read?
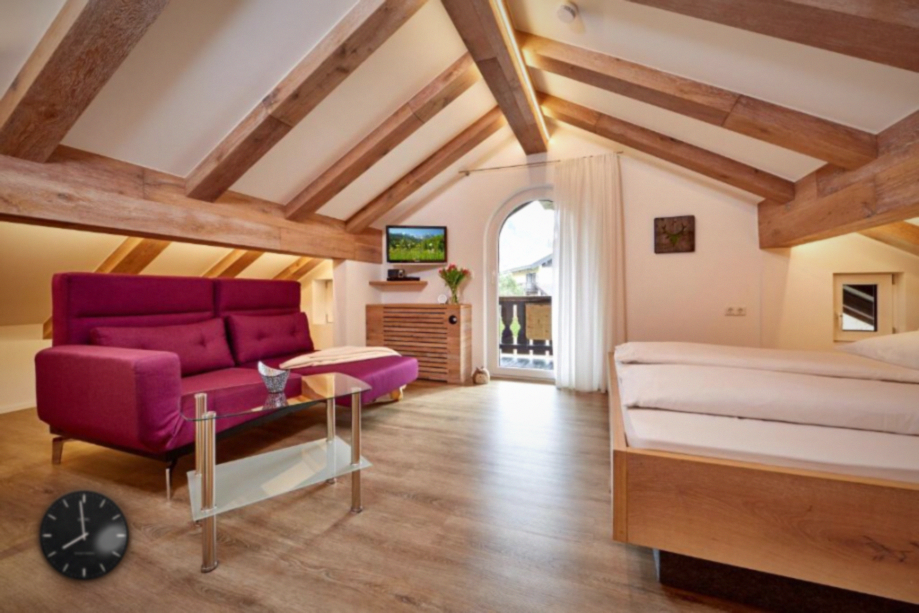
7:59
